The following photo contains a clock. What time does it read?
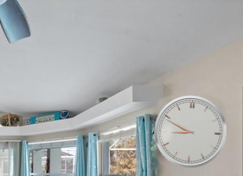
8:49
